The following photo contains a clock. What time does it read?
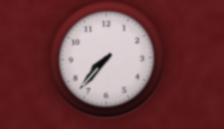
7:37
